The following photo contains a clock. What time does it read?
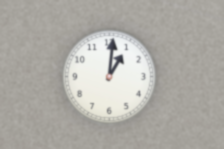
1:01
